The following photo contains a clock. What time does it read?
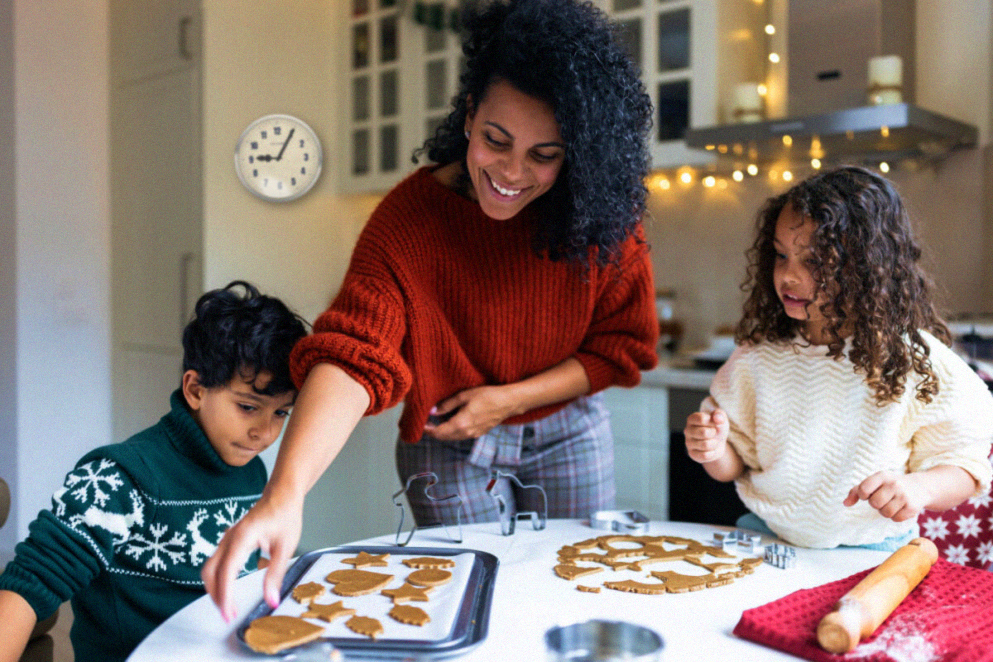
9:05
